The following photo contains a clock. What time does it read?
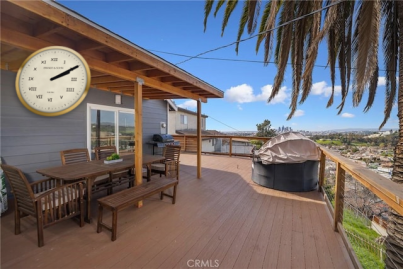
2:10
